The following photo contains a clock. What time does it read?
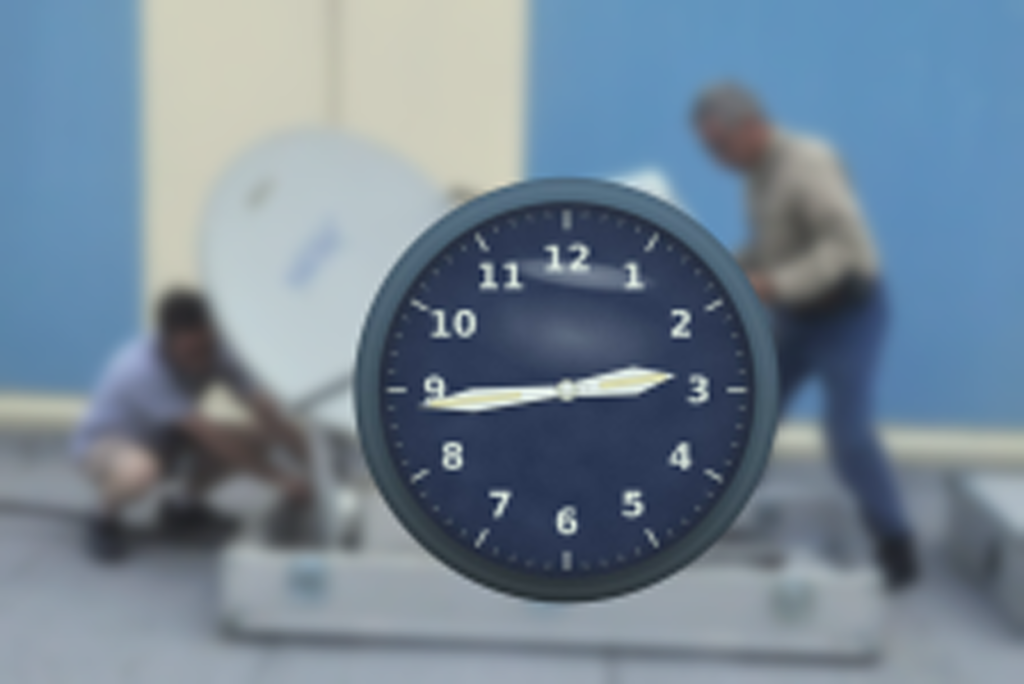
2:44
